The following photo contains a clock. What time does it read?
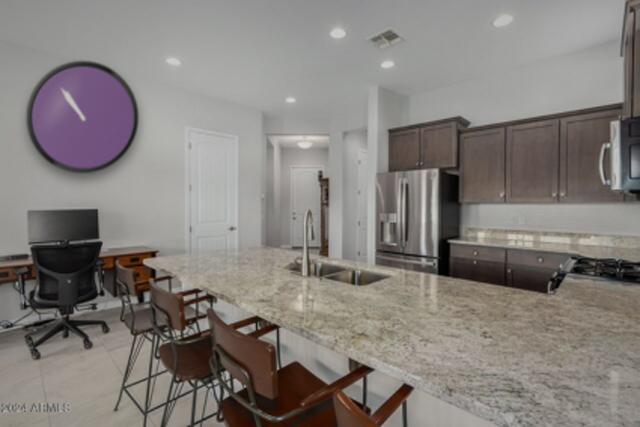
10:54
